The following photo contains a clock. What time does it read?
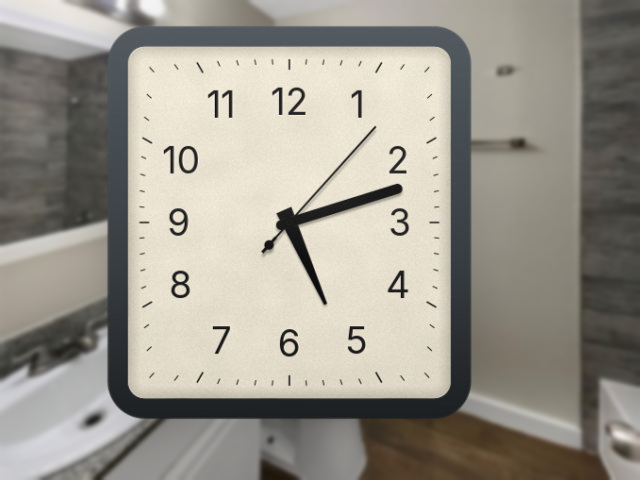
5:12:07
